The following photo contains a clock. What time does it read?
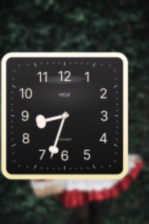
8:33
